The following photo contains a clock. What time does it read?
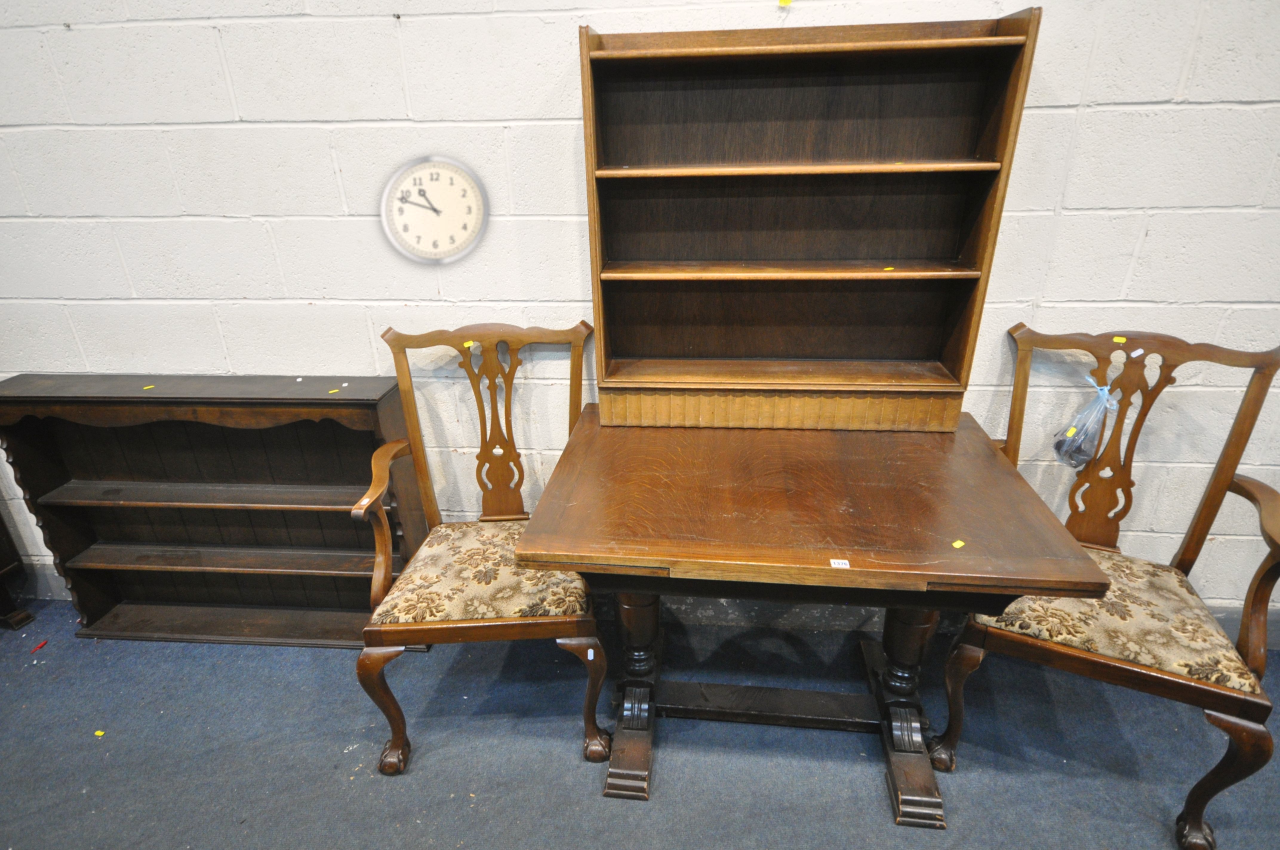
10:48
